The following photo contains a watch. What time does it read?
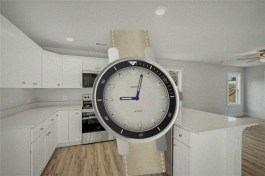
9:03
